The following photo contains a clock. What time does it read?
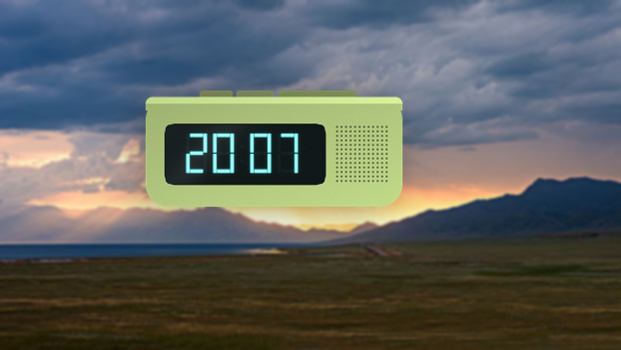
20:07
